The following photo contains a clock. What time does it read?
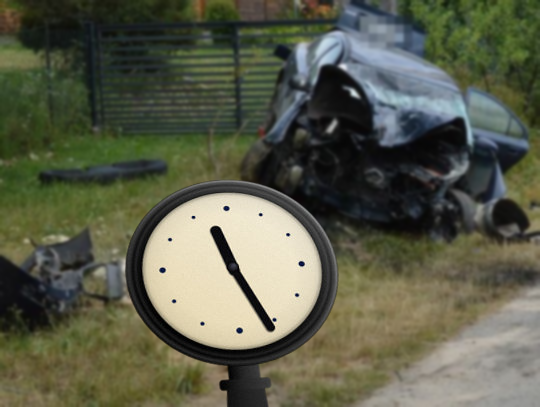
11:26
